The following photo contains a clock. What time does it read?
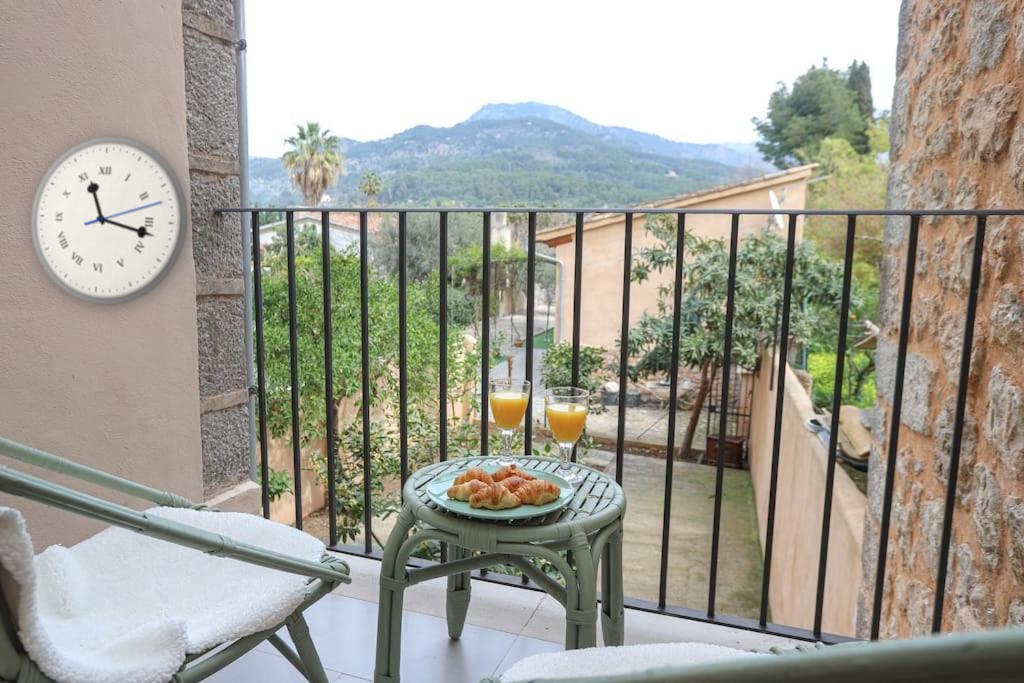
11:17:12
